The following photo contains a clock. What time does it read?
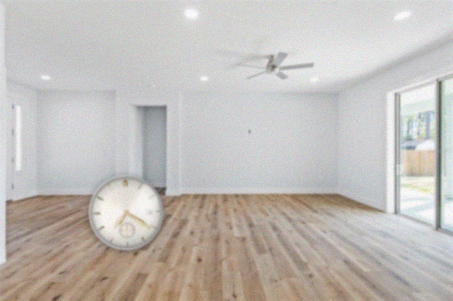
7:21
